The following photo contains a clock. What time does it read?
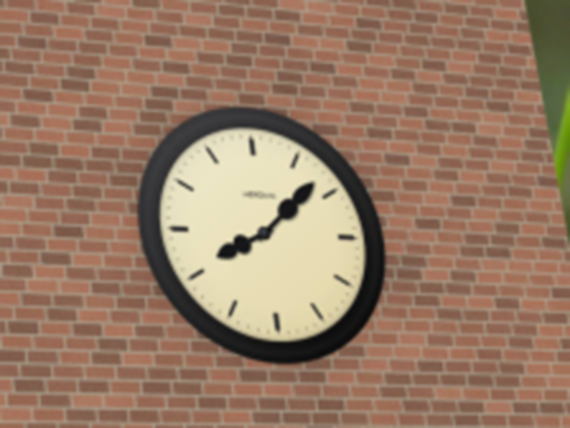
8:08
